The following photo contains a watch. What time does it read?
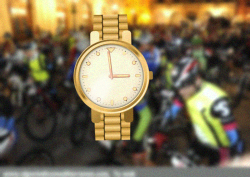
2:59
